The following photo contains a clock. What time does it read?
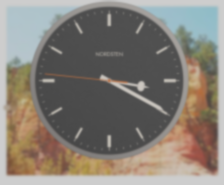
3:19:46
